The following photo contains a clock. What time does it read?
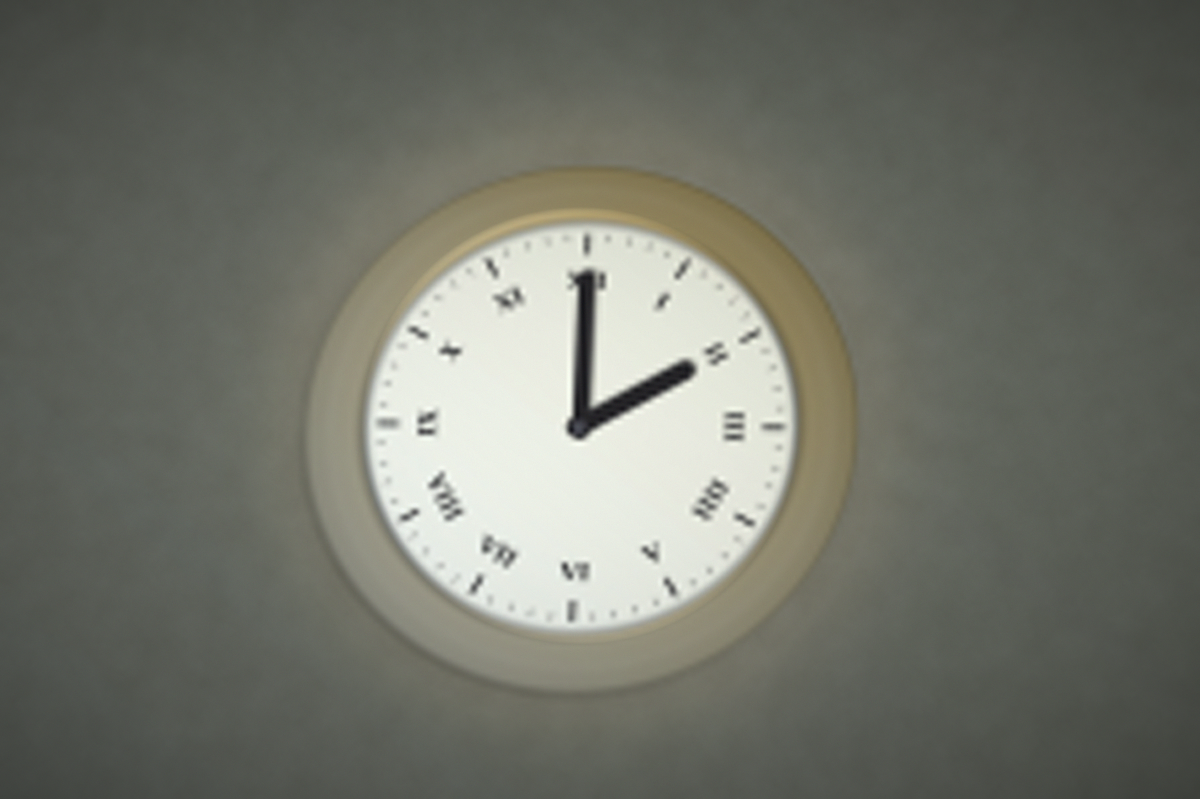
2:00
